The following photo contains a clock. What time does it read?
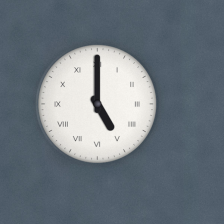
5:00
